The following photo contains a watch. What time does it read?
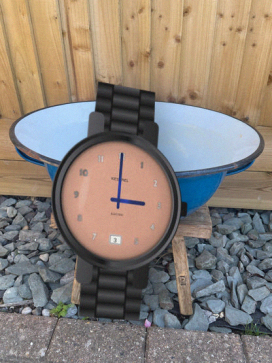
3:00
